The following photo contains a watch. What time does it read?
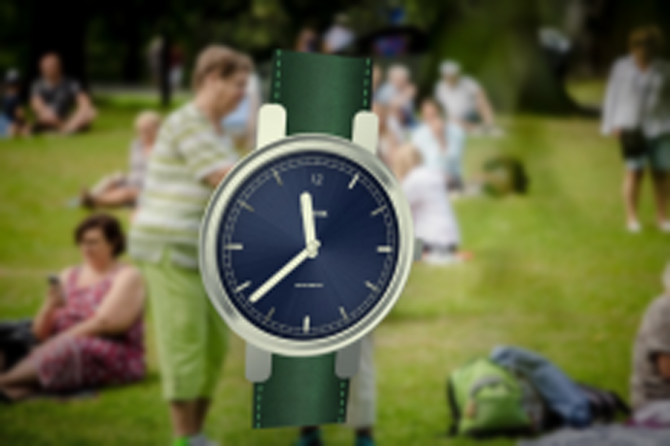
11:38
